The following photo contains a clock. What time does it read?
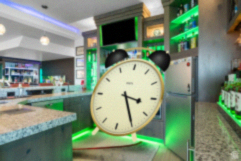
3:25
